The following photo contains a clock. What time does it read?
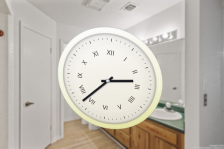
2:37
